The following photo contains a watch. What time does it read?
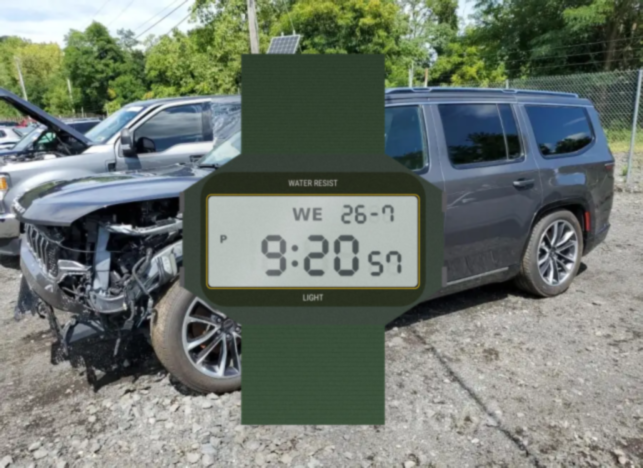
9:20:57
